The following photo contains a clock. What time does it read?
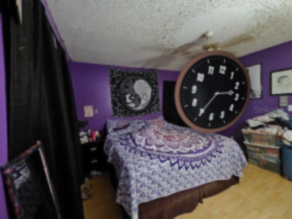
2:35
